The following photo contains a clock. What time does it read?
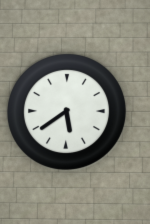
5:39
